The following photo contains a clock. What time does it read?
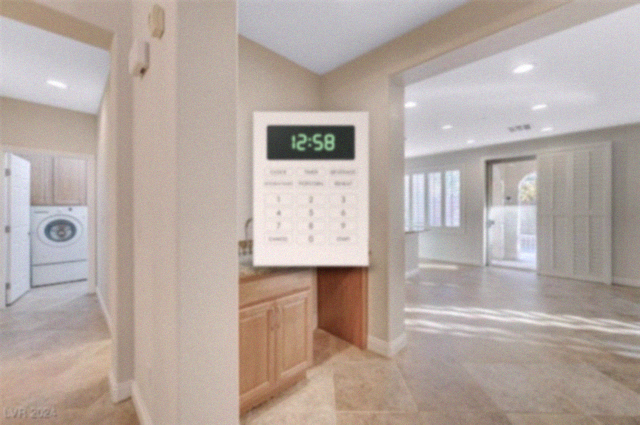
12:58
